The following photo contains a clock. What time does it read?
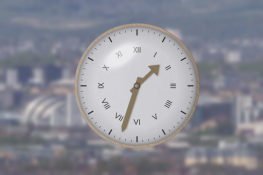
1:33
